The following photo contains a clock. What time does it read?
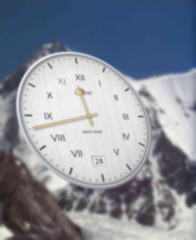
11:43
